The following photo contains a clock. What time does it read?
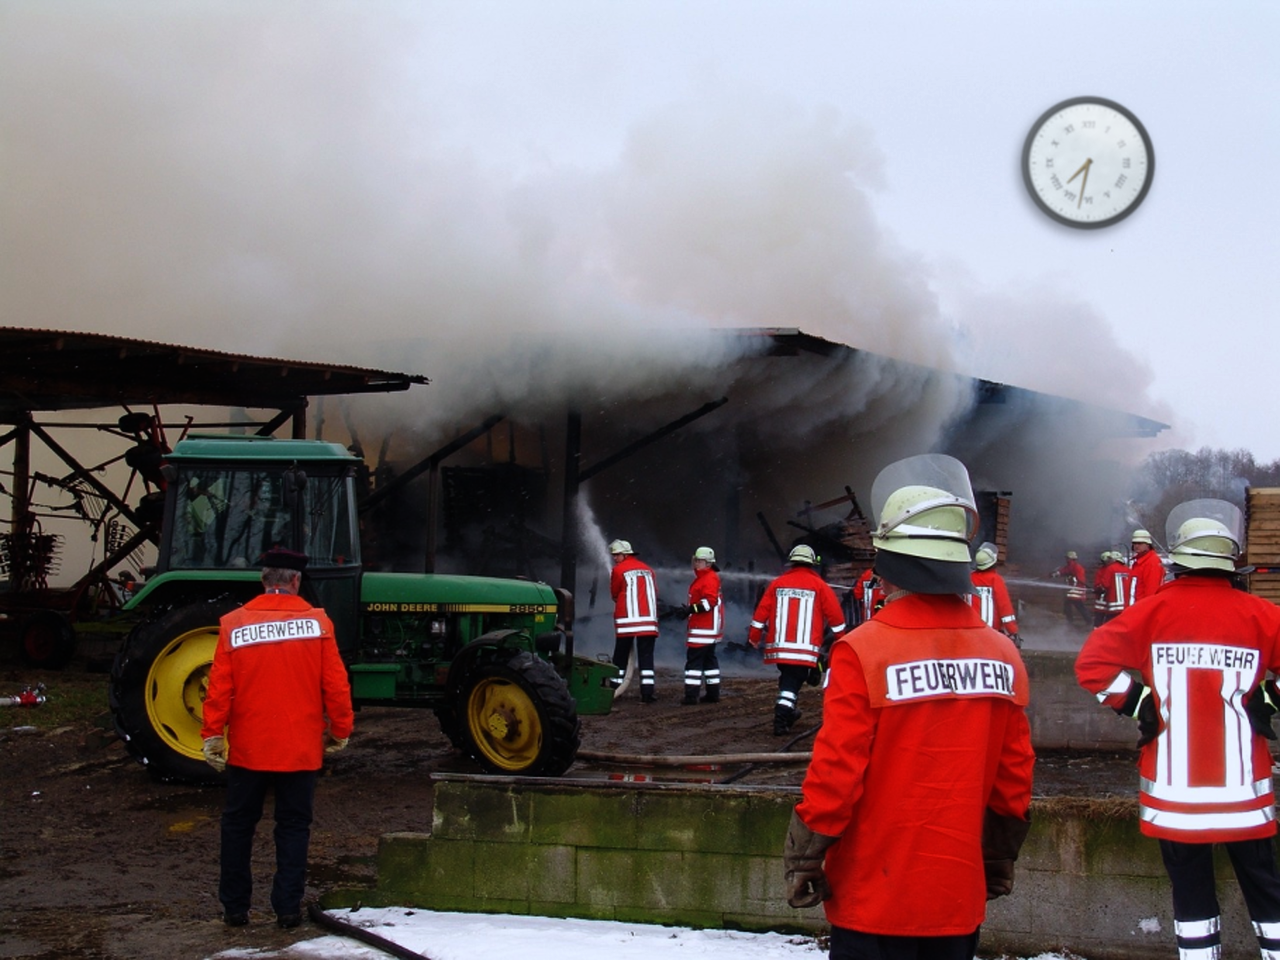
7:32
